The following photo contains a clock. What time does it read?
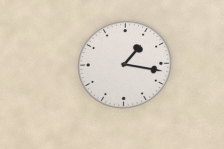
1:17
